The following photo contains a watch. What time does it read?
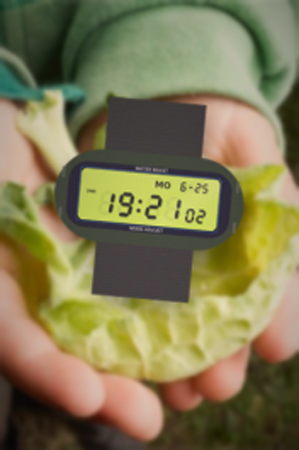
19:21:02
